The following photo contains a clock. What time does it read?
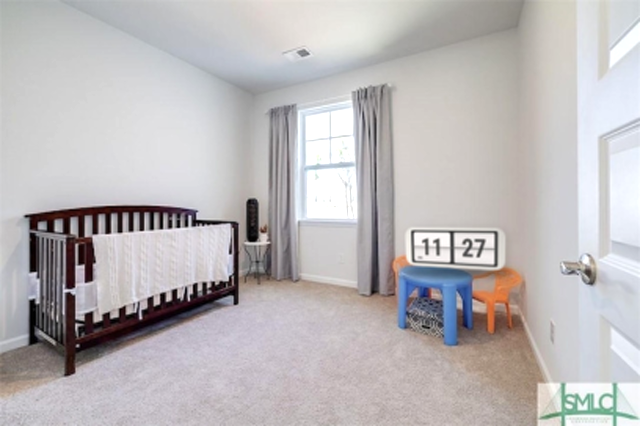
11:27
